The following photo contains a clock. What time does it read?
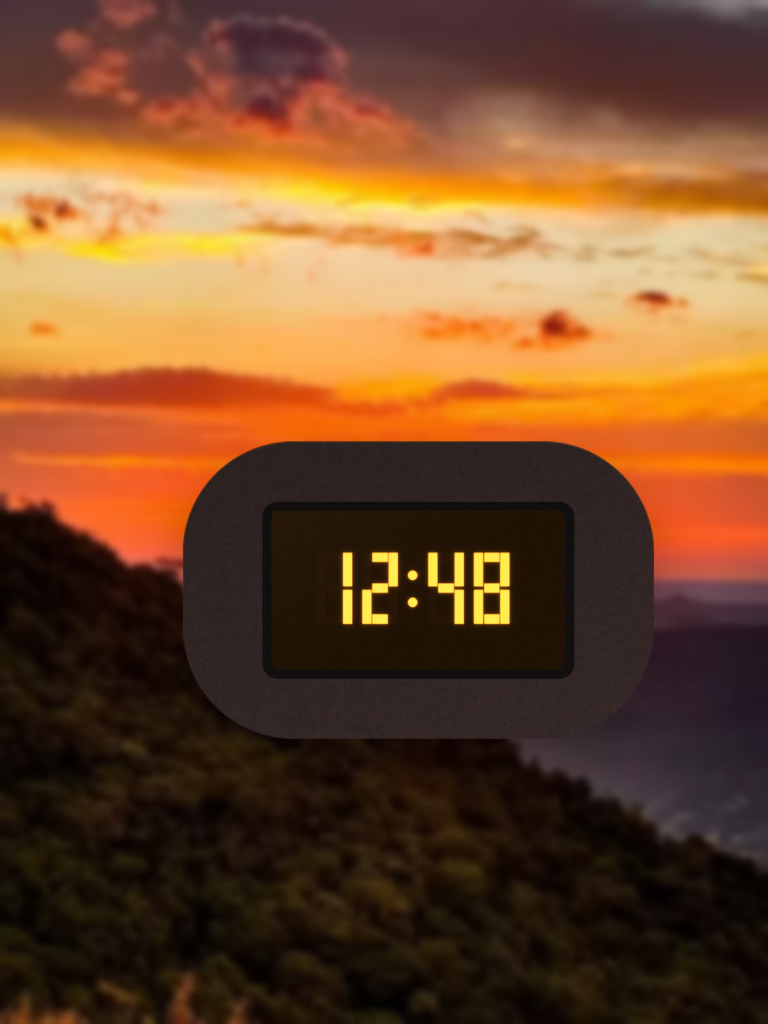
12:48
